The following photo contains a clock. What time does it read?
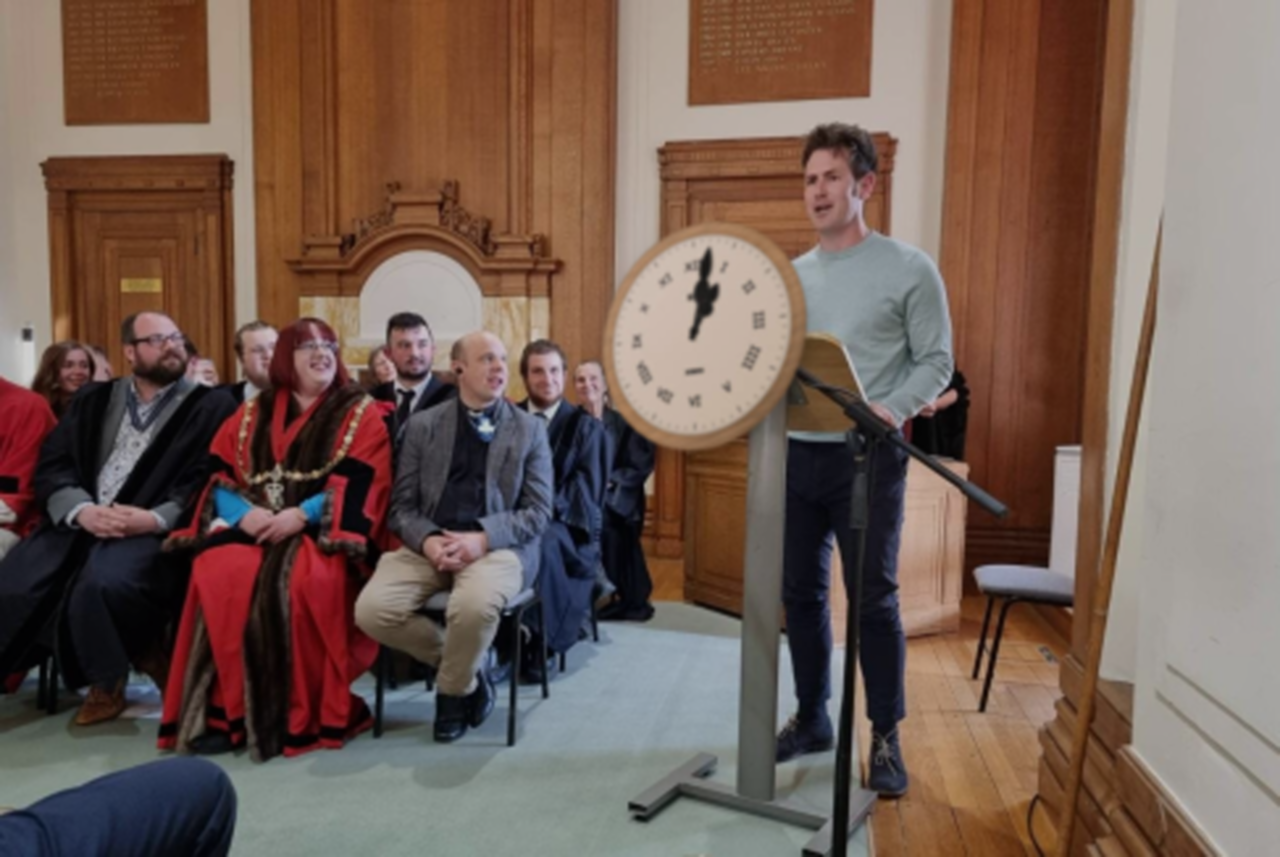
1:02
